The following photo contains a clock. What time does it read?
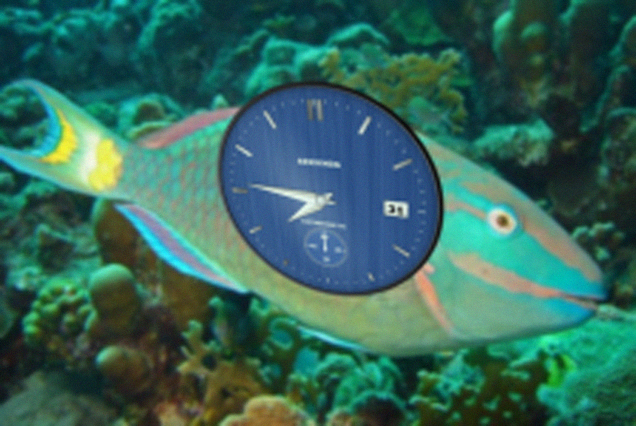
7:46
